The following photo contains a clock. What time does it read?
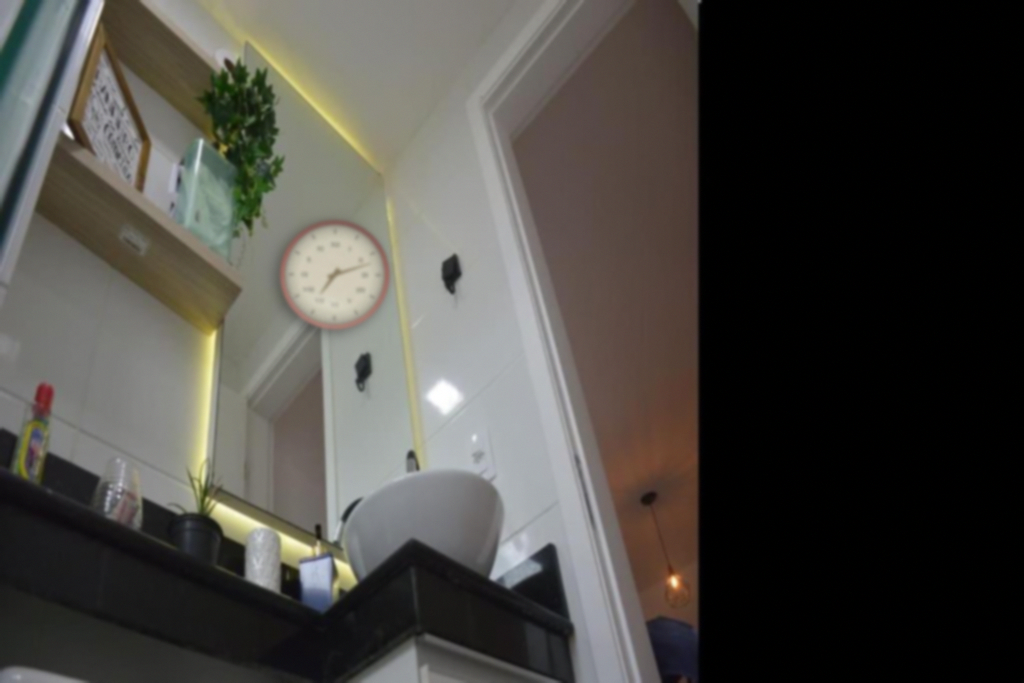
7:12
